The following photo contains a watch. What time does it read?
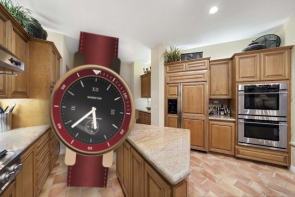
5:38
